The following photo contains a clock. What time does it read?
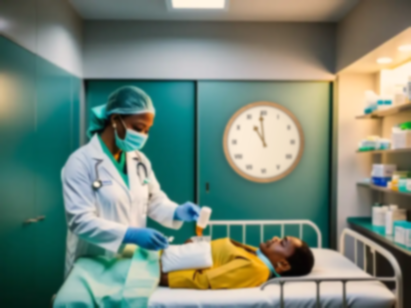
10:59
